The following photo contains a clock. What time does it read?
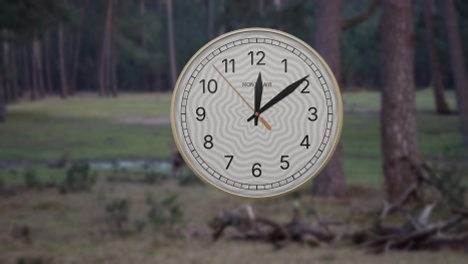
12:08:53
